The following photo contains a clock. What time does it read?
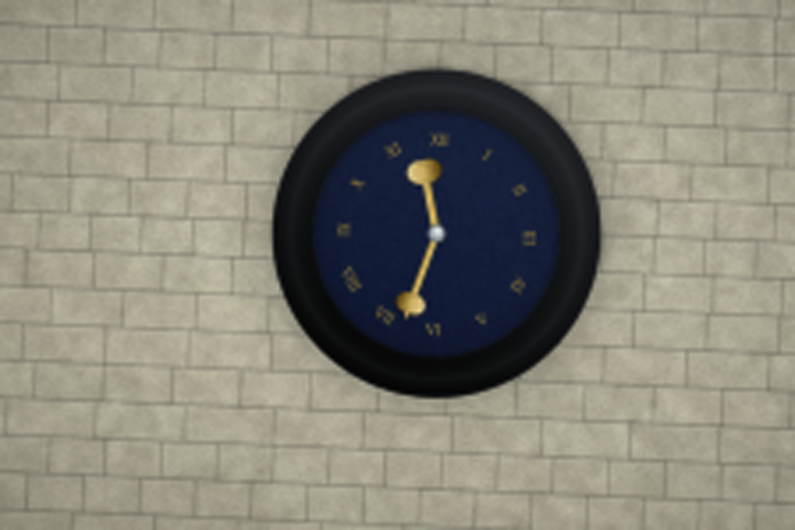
11:33
